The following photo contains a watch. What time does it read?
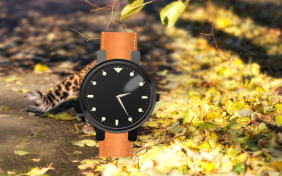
2:25
